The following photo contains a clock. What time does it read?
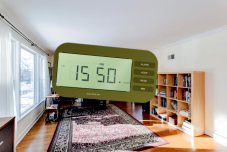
15:50
